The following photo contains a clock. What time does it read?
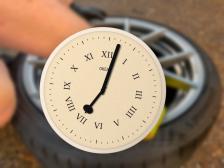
7:02
